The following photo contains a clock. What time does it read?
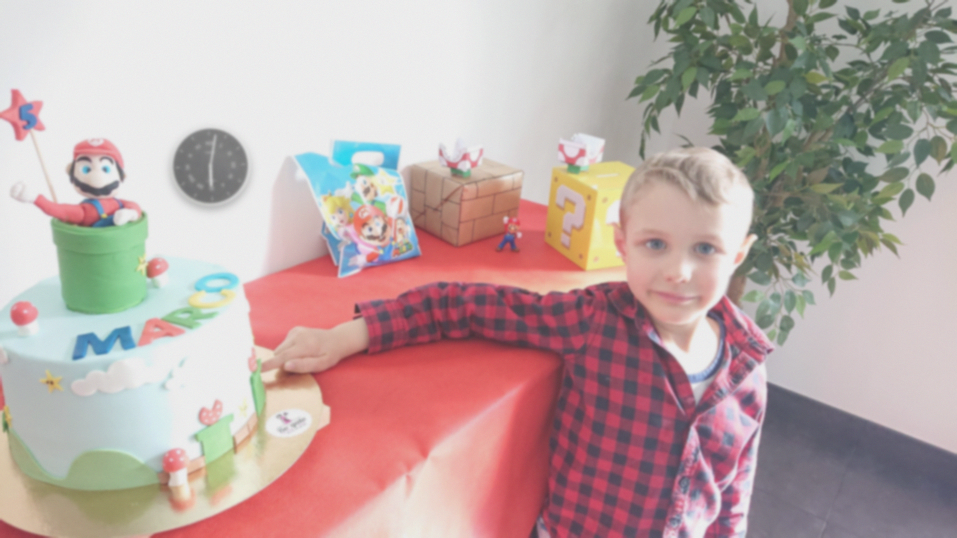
6:02
